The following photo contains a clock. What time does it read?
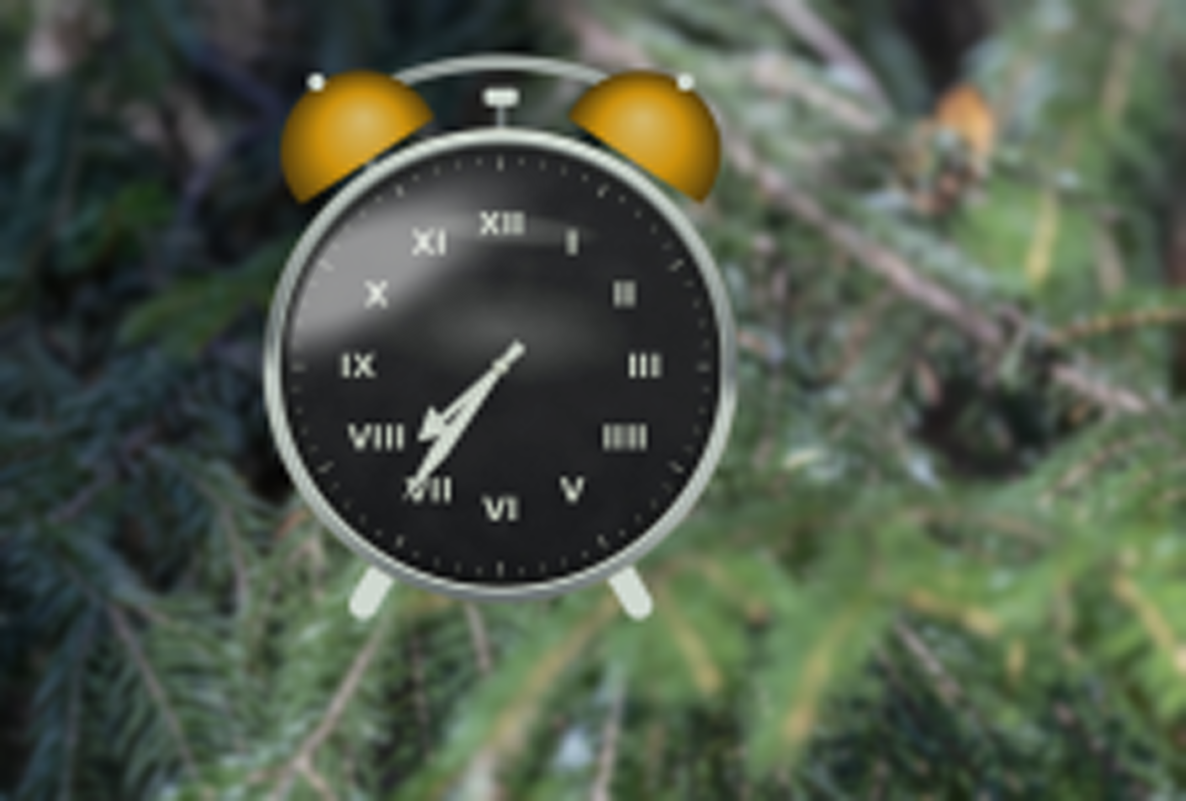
7:36
